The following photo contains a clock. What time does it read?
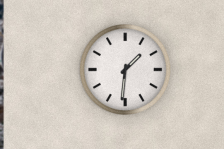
1:31
